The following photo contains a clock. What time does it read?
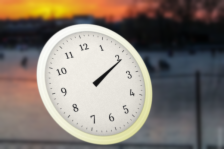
2:11
